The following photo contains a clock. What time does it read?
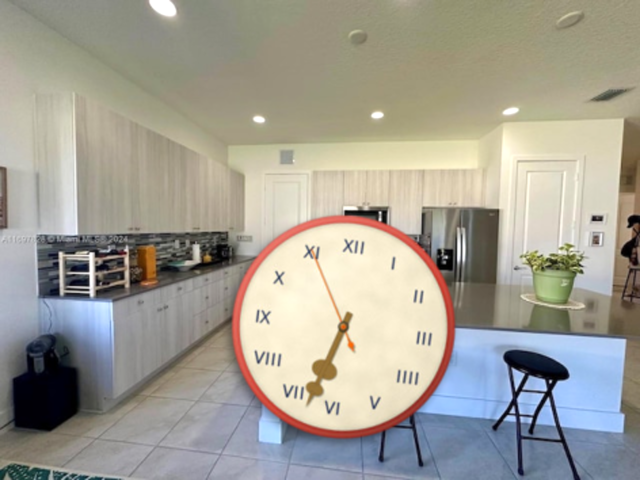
6:32:55
